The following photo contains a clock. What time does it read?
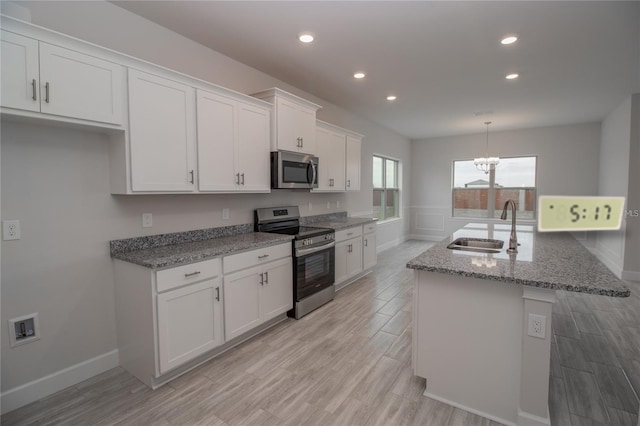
5:17
